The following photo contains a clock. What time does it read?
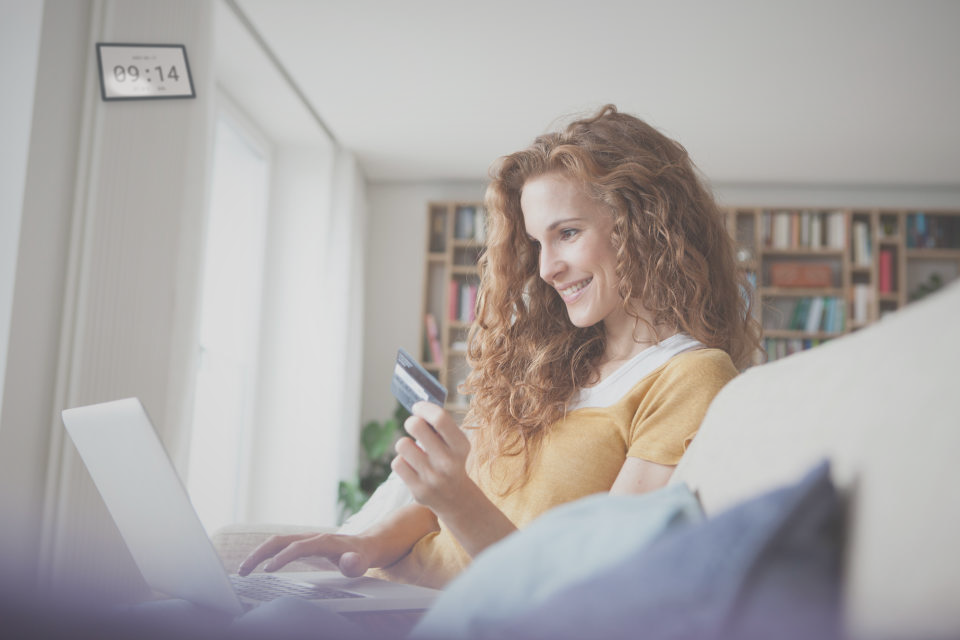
9:14
